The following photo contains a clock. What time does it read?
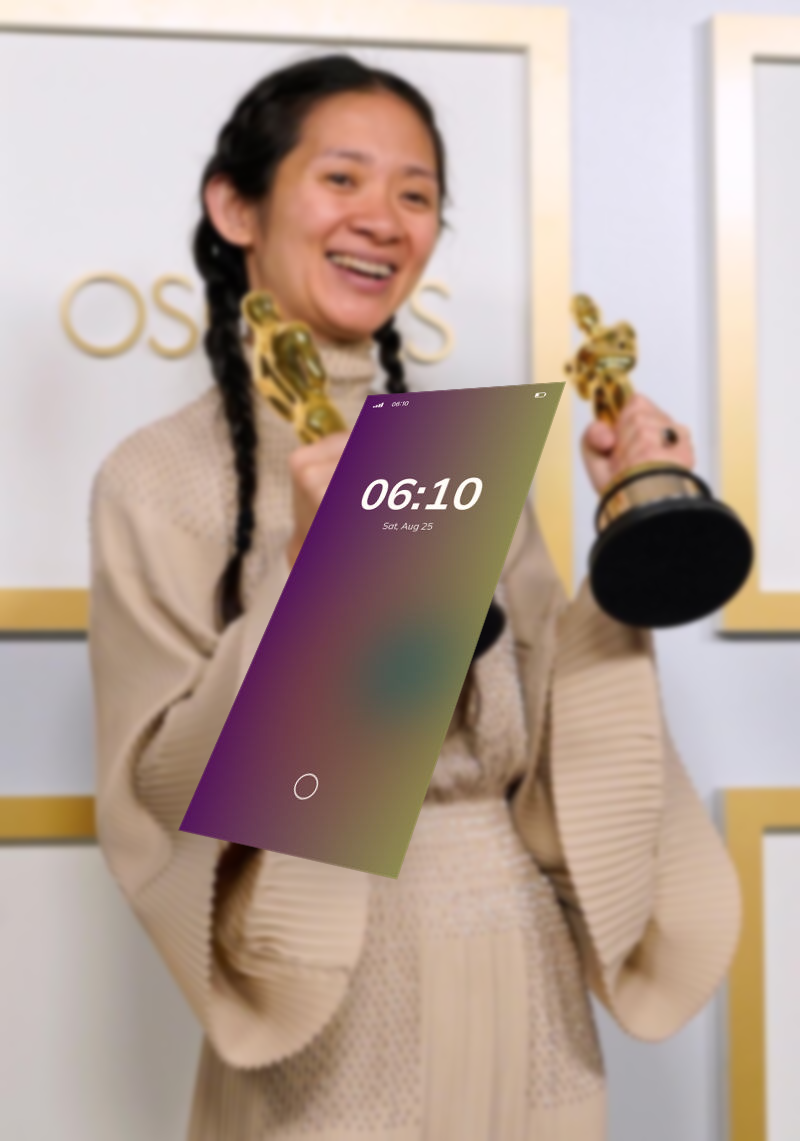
6:10
